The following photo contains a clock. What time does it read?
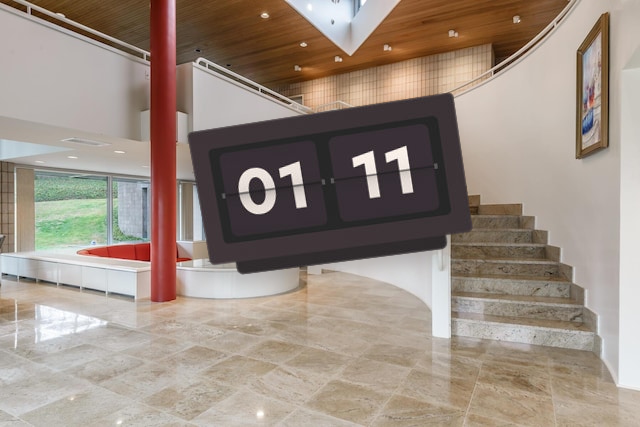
1:11
